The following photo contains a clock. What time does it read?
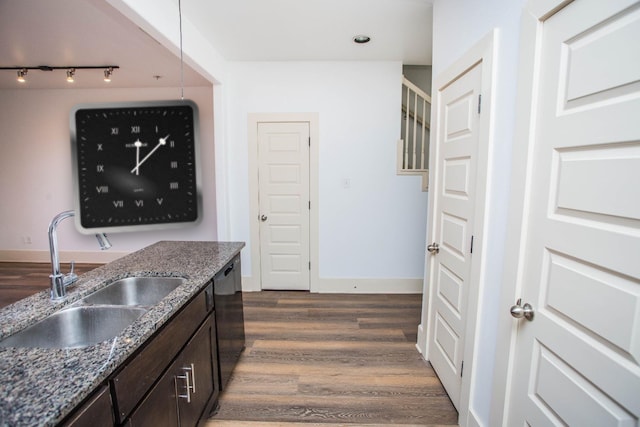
12:08
